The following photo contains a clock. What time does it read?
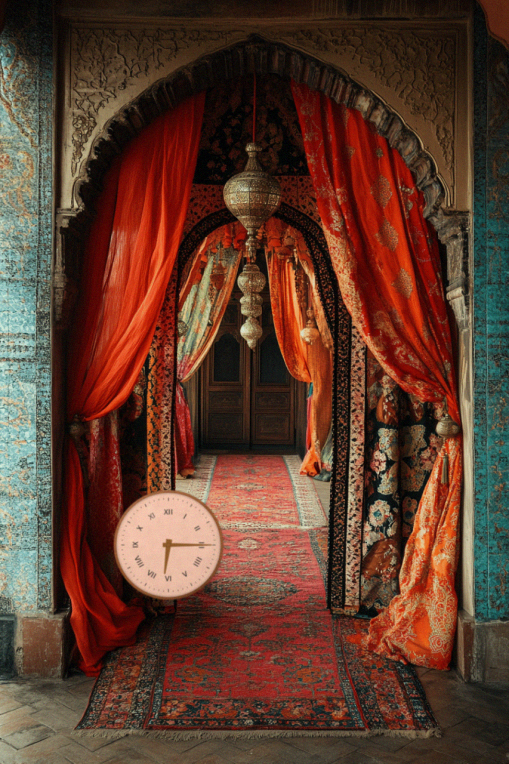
6:15
